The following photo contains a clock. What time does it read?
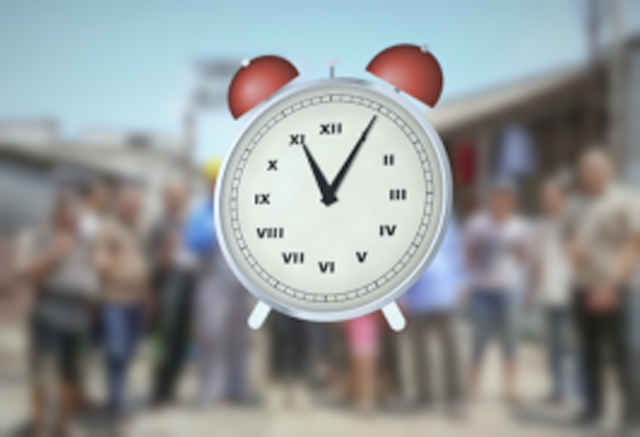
11:05
